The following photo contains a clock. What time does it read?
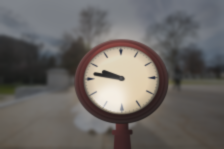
9:47
